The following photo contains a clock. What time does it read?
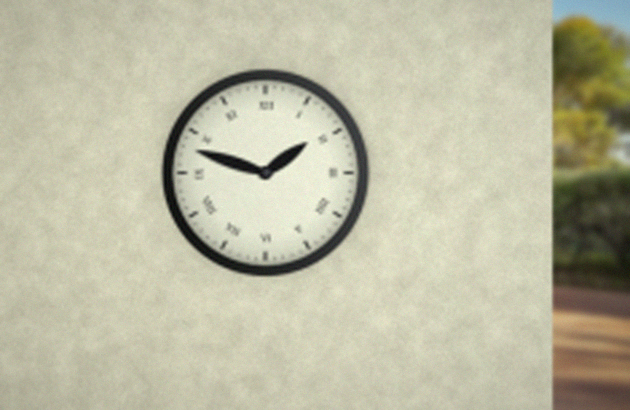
1:48
